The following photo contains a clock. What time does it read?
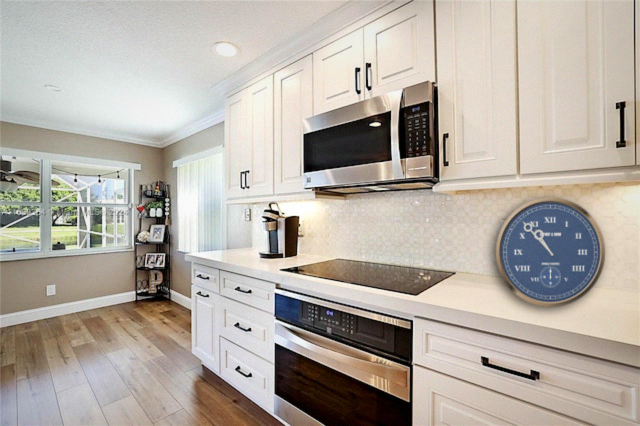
10:53
